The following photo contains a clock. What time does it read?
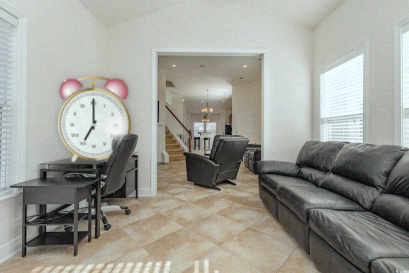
7:00
